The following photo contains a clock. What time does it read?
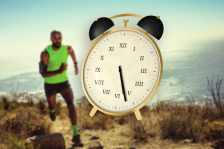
5:27
